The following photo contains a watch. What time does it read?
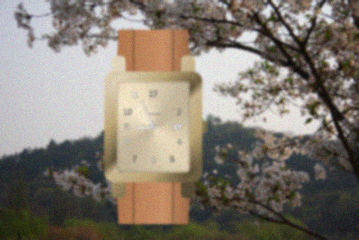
8:56
